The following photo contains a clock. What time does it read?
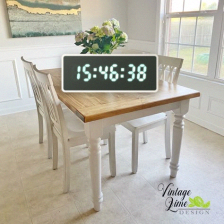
15:46:38
